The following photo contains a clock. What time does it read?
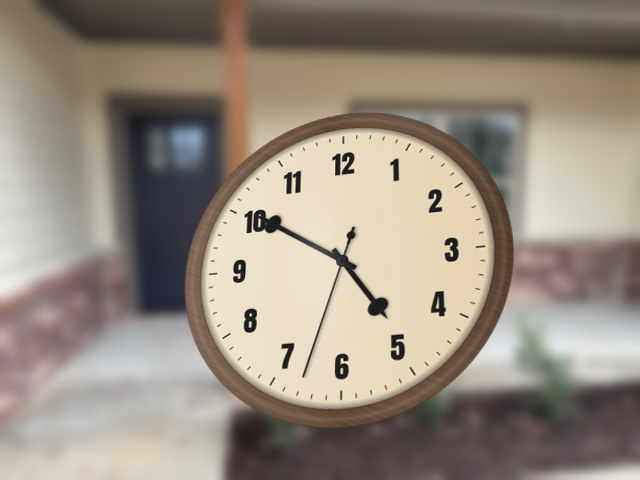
4:50:33
